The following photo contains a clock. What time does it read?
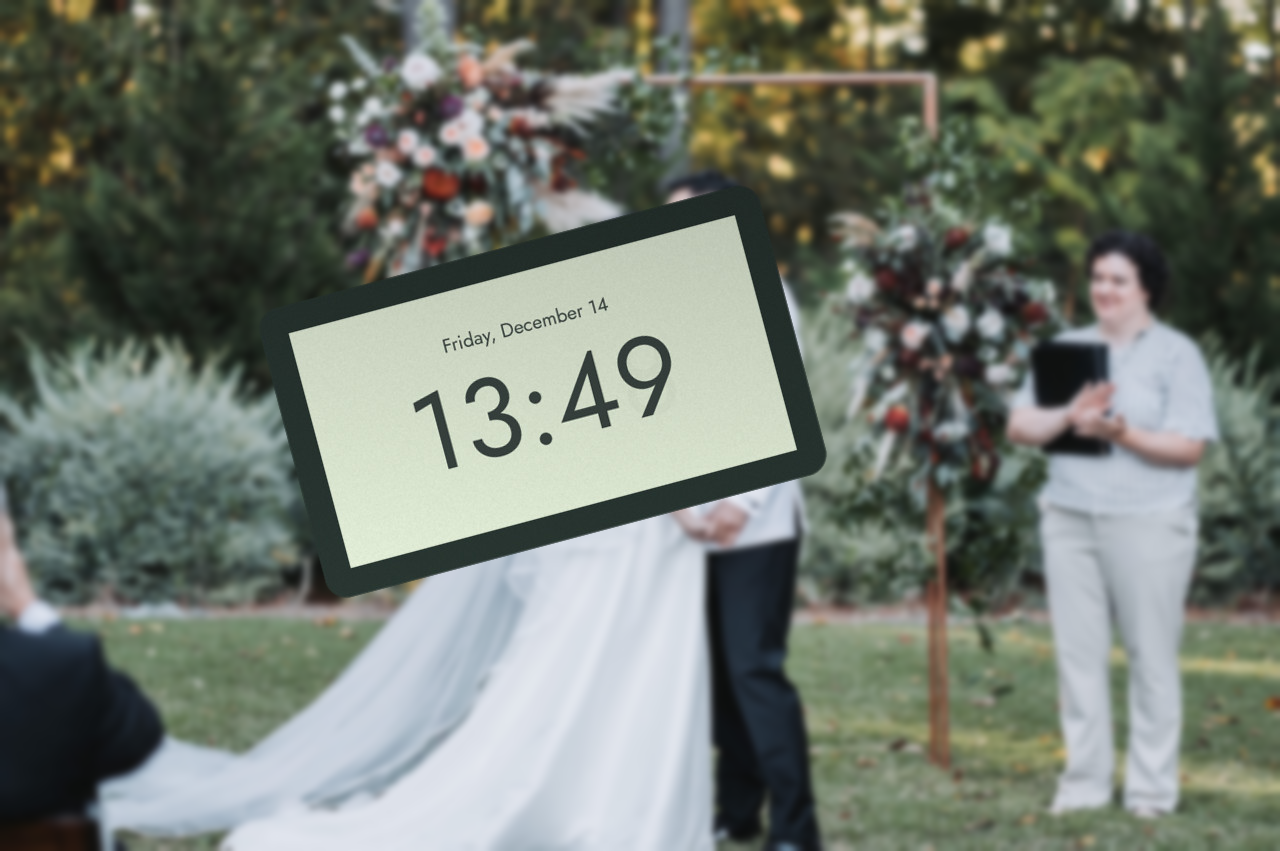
13:49
